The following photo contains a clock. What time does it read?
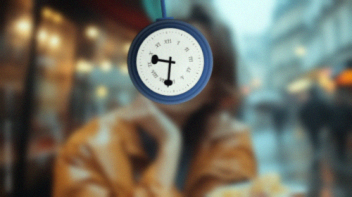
9:32
